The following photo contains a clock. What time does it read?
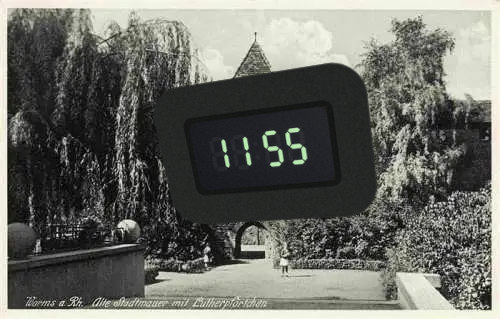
11:55
